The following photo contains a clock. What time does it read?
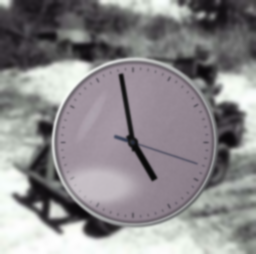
4:58:18
